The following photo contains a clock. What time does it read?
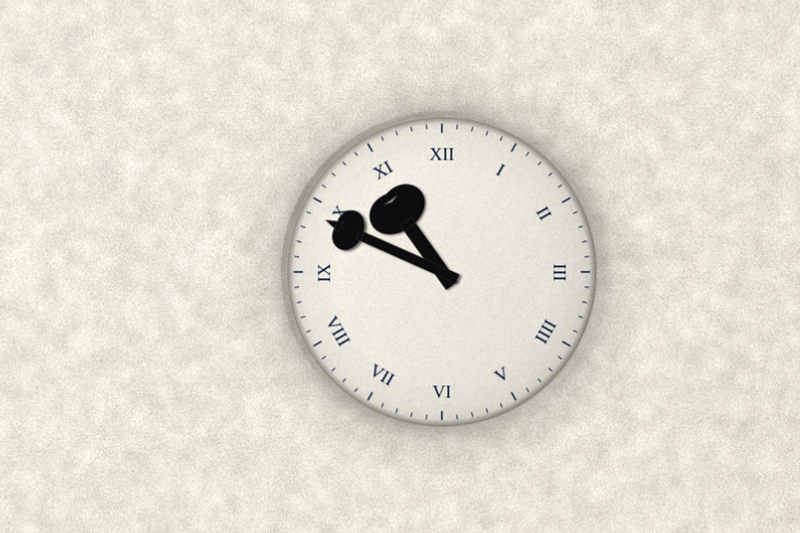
10:49
